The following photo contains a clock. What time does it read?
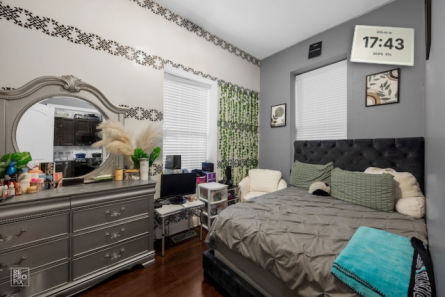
17:43
